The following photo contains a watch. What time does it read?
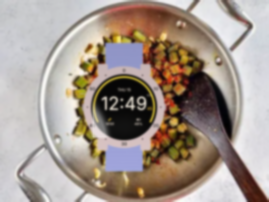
12:49
